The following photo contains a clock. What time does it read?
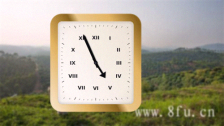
4:56
